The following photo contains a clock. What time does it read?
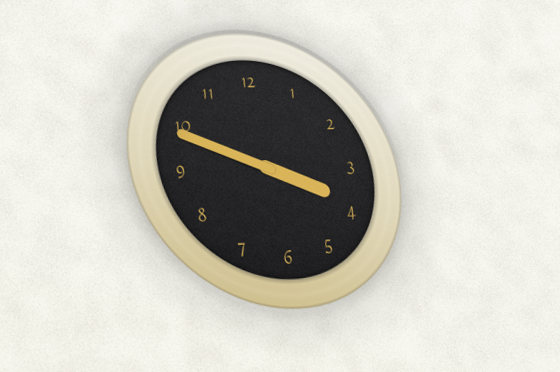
3:49
